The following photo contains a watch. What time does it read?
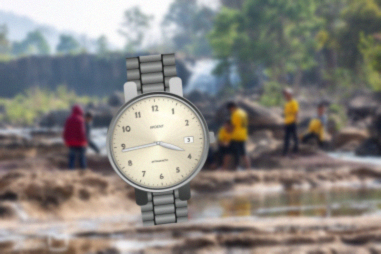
3:44
